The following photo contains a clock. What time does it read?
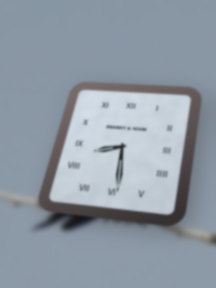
8:29
